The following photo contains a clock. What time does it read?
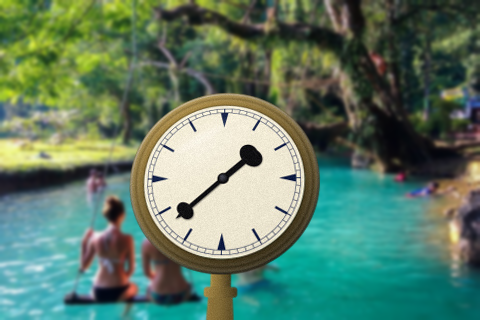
1:38
